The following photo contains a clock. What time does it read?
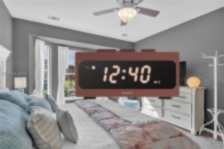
12:40
